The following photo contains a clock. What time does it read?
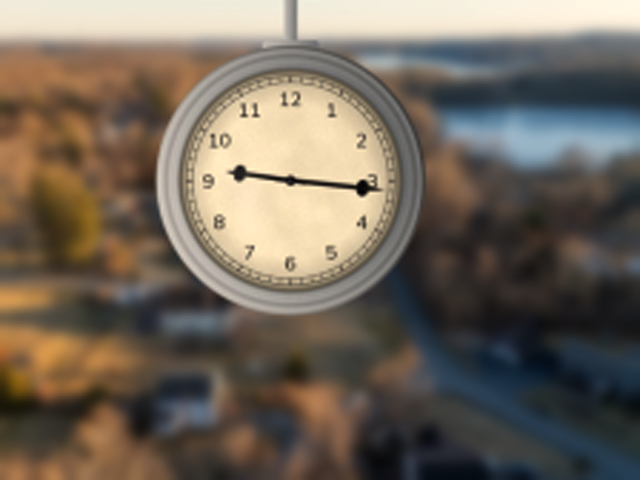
9:16
